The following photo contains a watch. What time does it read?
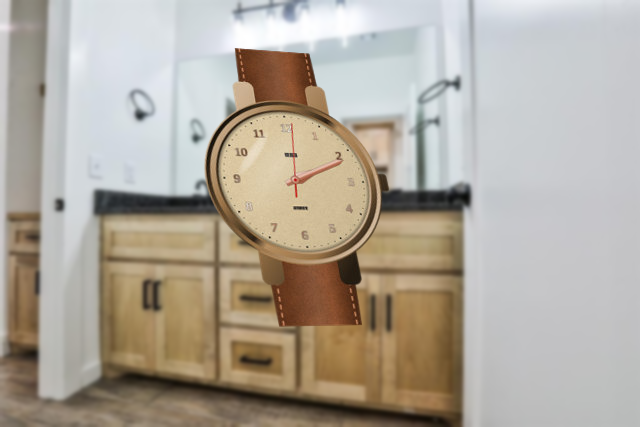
2:11:01
